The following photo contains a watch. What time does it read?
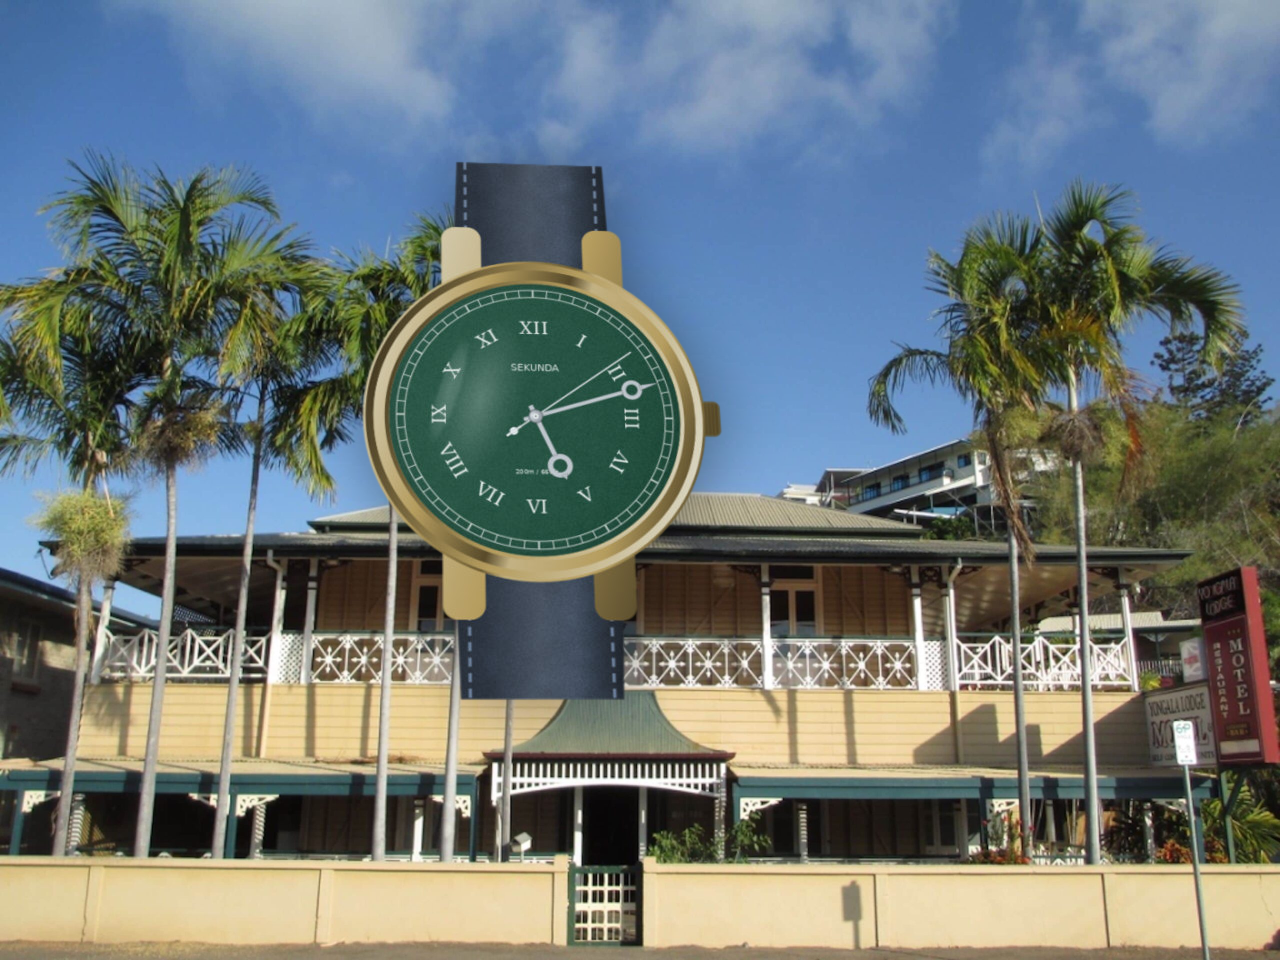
5:12:09
